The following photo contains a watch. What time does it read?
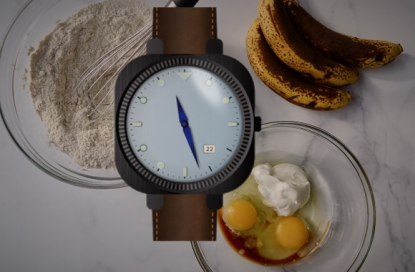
11:27
